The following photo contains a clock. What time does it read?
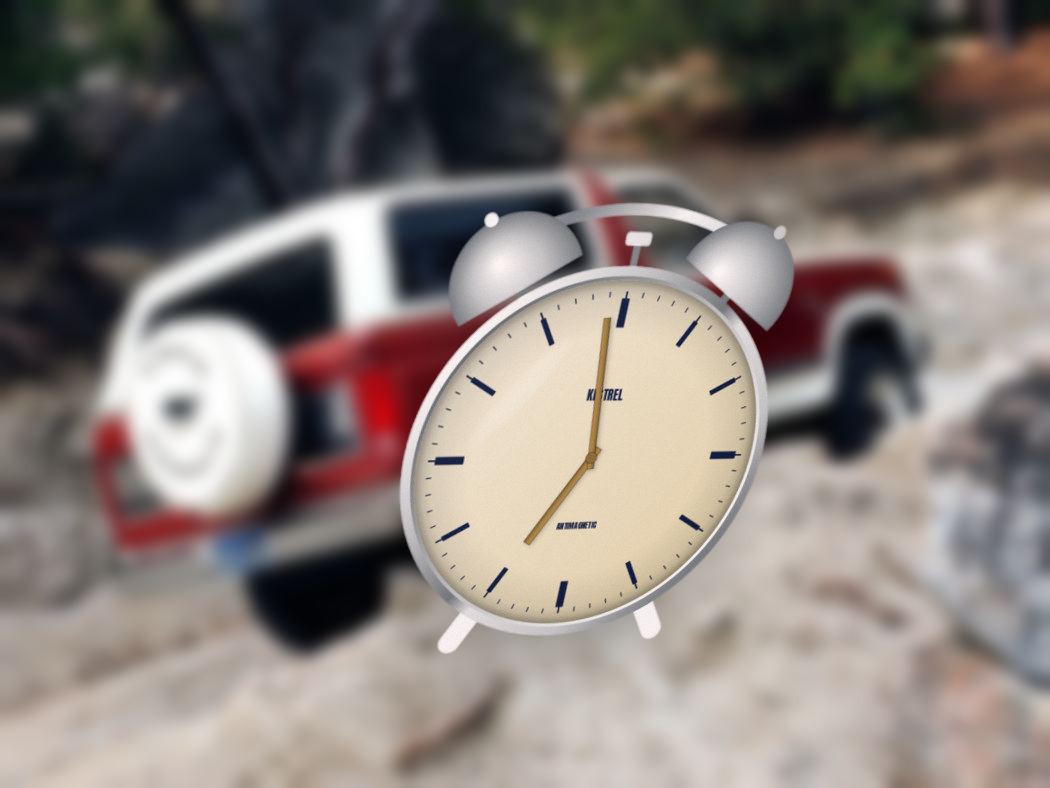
6:59
